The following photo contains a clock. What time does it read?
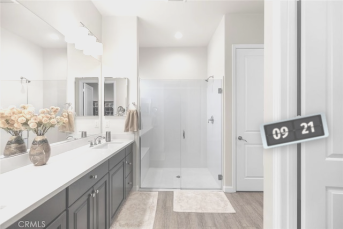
9:21
